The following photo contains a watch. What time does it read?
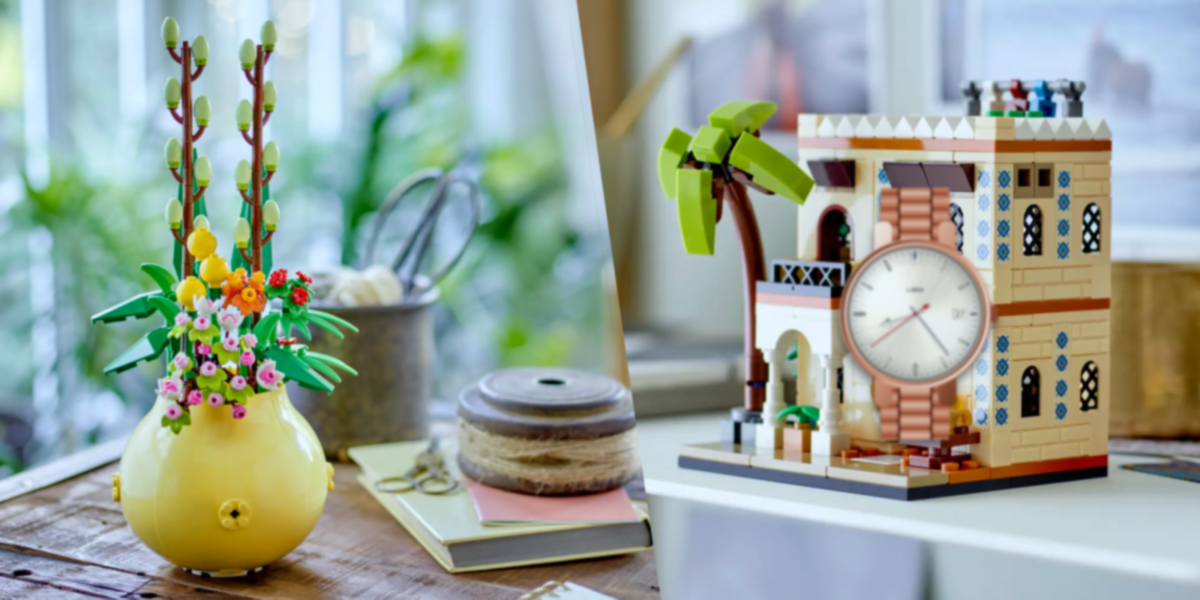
8:23:39
